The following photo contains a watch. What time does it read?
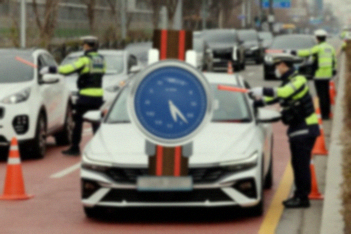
5:23
